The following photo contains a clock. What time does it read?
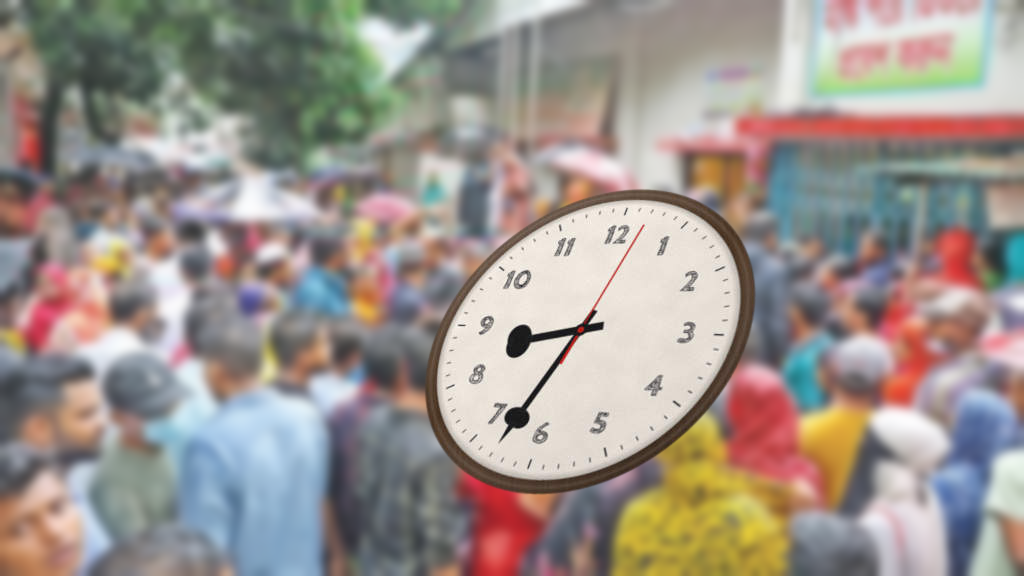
8:33:02
